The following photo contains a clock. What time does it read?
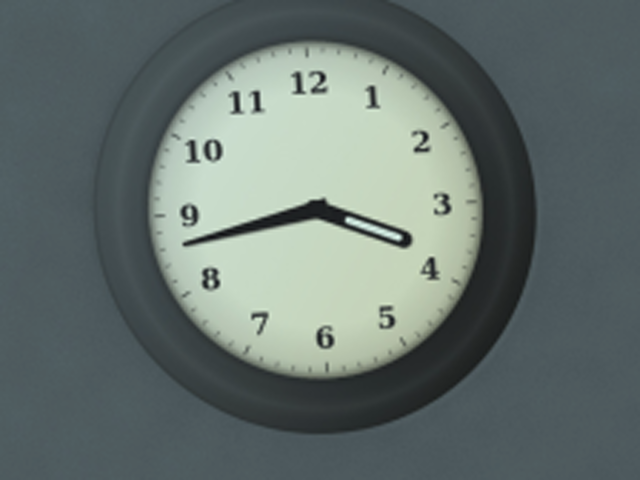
3:43
